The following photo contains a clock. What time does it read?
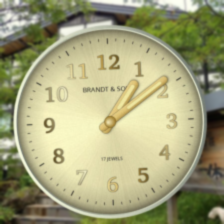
1:09
